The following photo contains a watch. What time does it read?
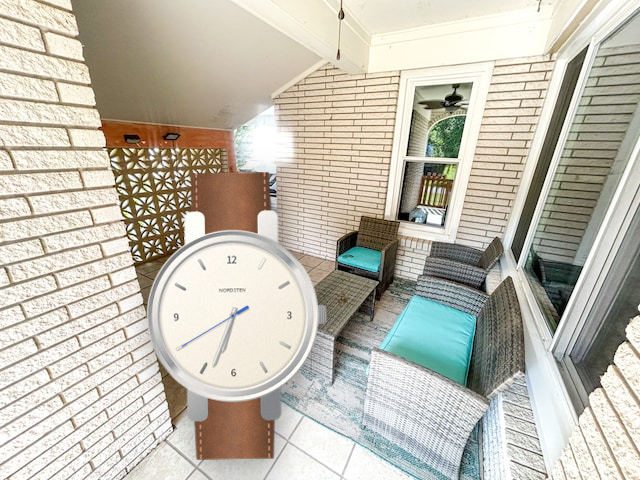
6:33:40
